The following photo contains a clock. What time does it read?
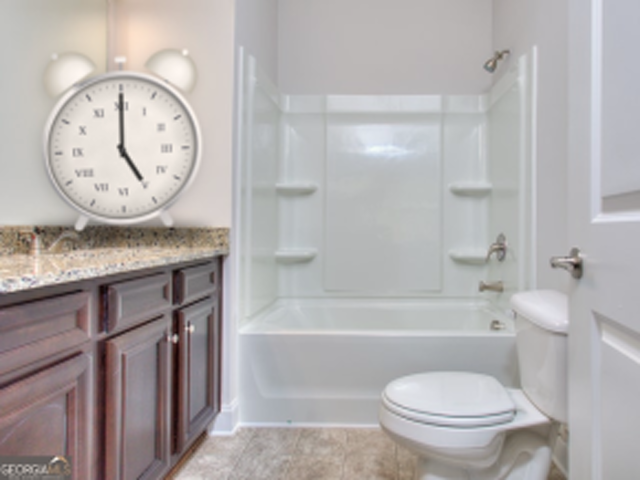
5:00
